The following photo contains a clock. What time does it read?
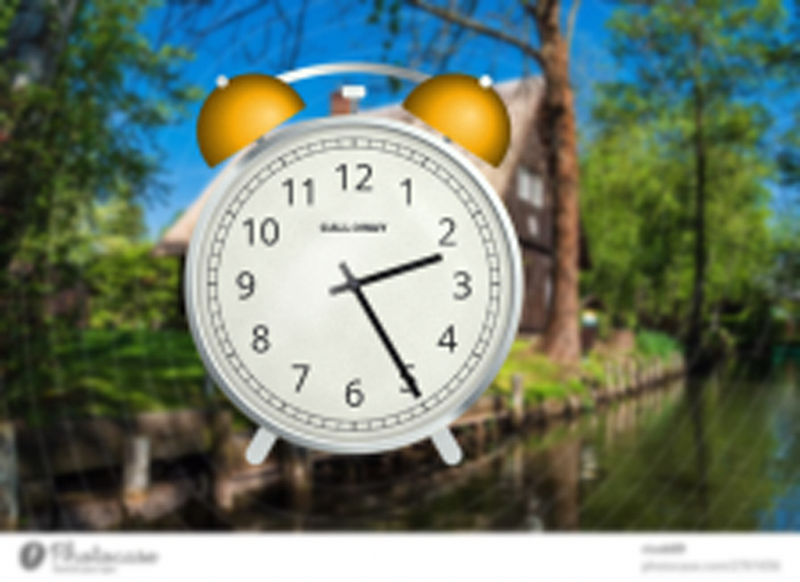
2:25
